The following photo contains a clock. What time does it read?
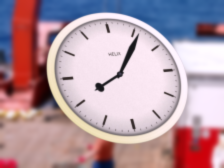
8:06
